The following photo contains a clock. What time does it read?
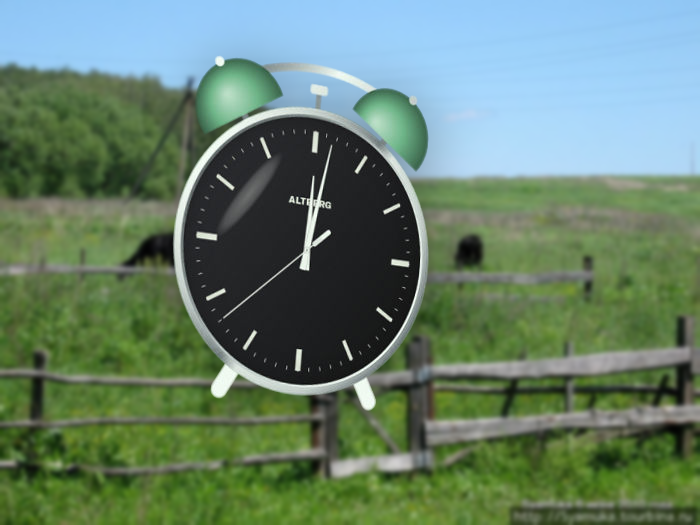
12:01:38
